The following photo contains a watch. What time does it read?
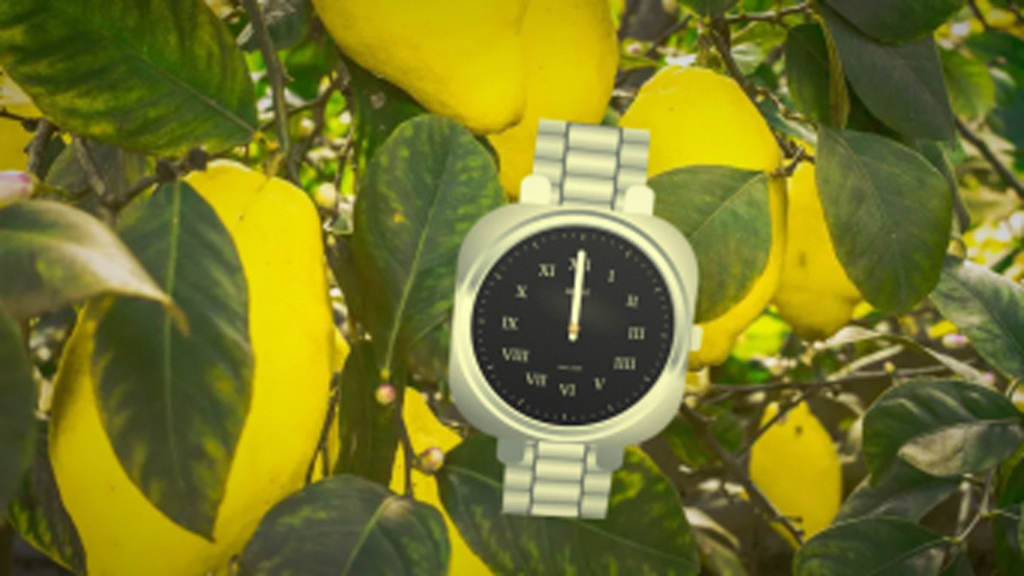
12:00
